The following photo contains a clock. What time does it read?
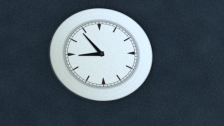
8:54
